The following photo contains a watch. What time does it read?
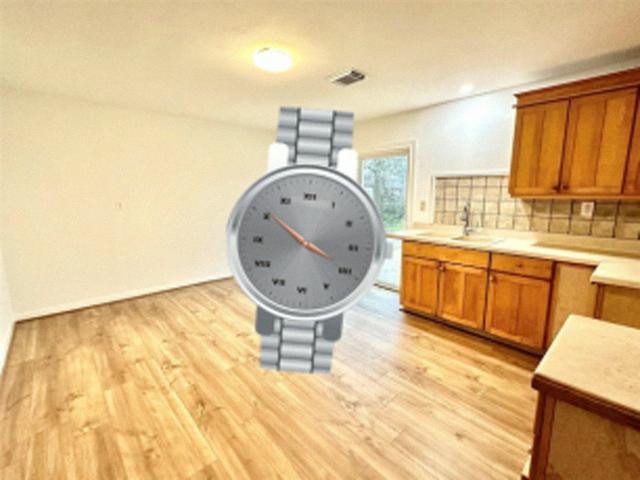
3:51
